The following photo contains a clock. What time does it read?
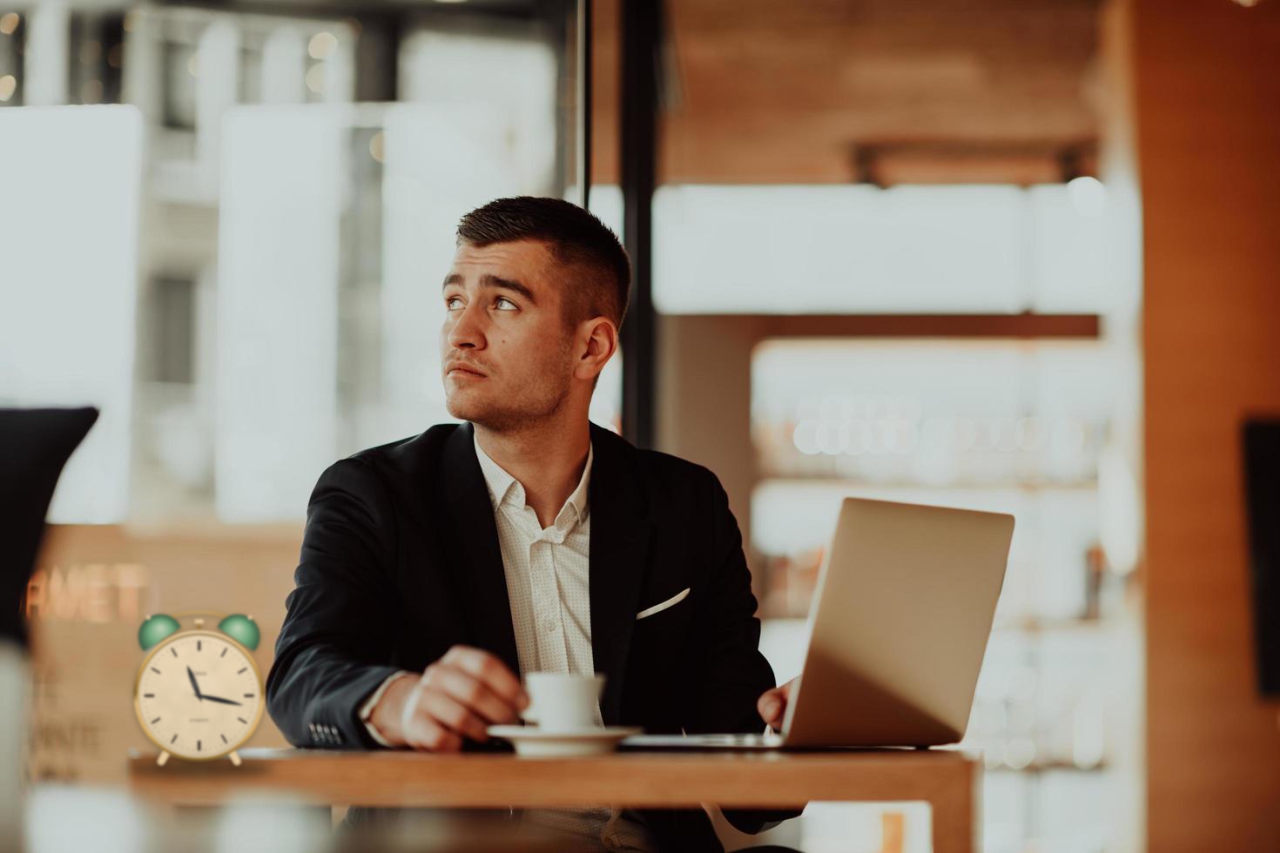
11:17
